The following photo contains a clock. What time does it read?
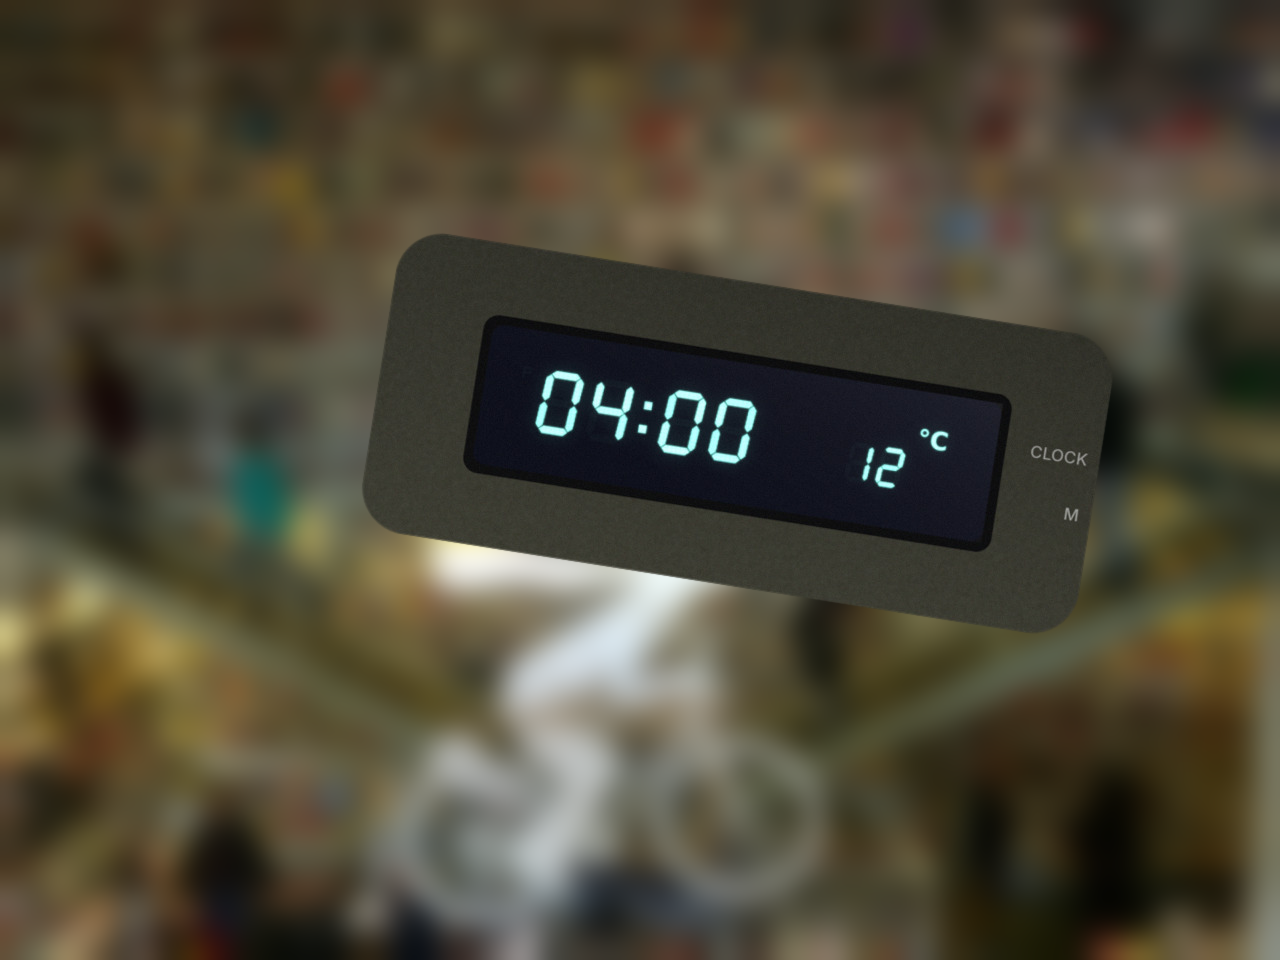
4:00
